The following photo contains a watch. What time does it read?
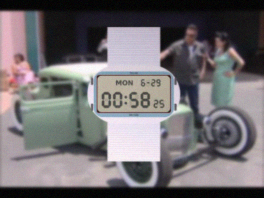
0:58
